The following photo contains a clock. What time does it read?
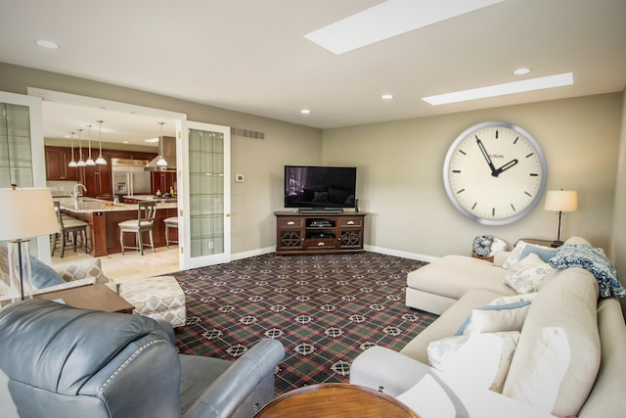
1:55
